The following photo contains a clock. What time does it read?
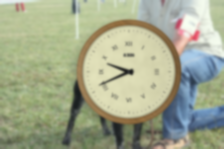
9:41
